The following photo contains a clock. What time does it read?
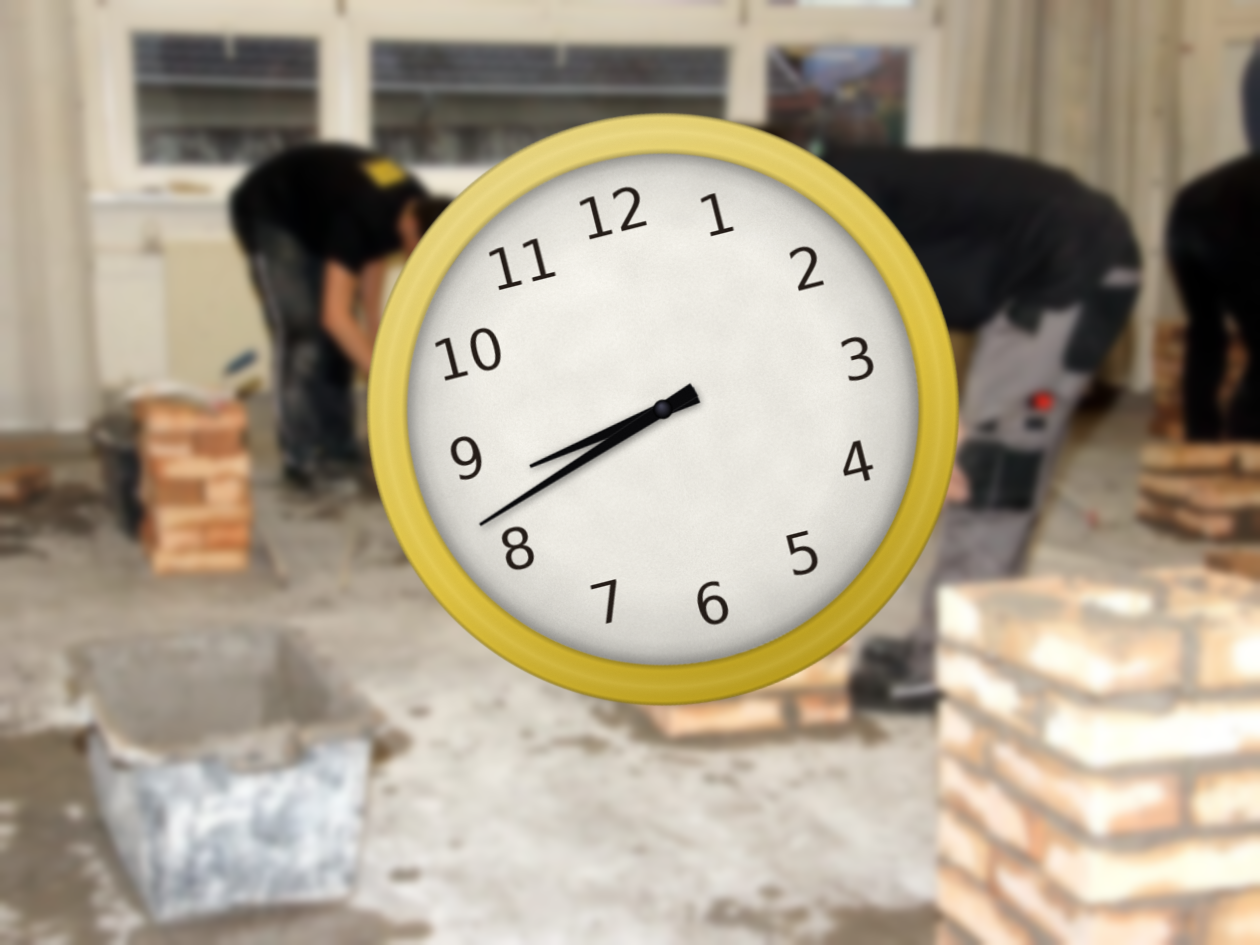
8:42
